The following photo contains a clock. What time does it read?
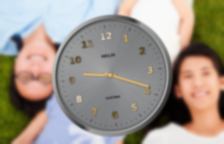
9:19
